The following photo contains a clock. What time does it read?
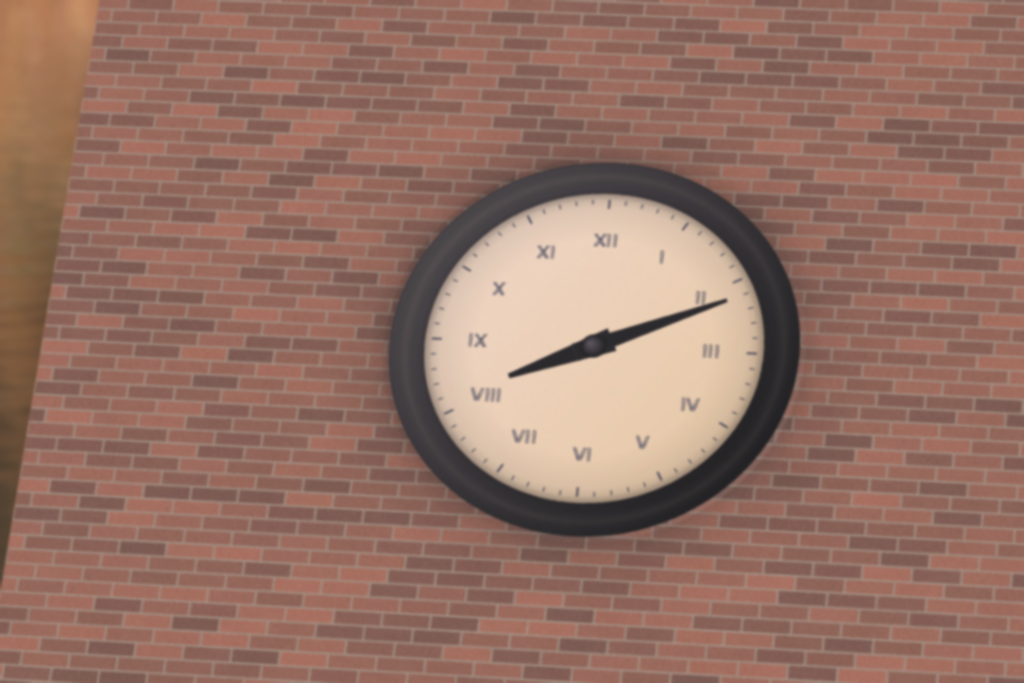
8:11
